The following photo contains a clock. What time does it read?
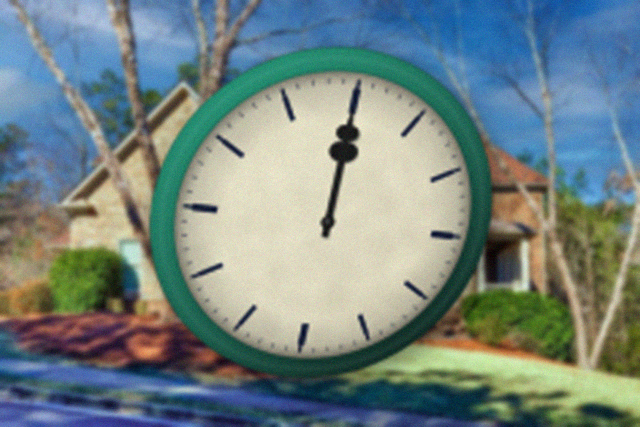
12:00
